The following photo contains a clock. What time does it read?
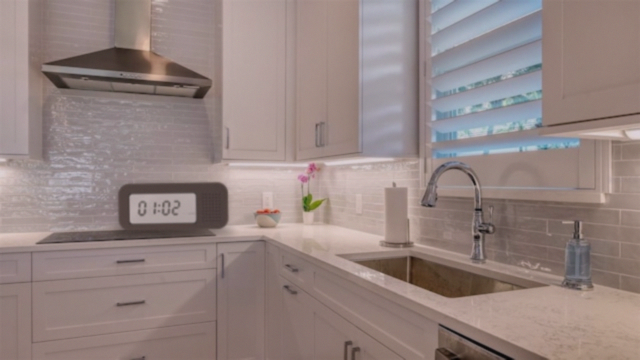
1:02
